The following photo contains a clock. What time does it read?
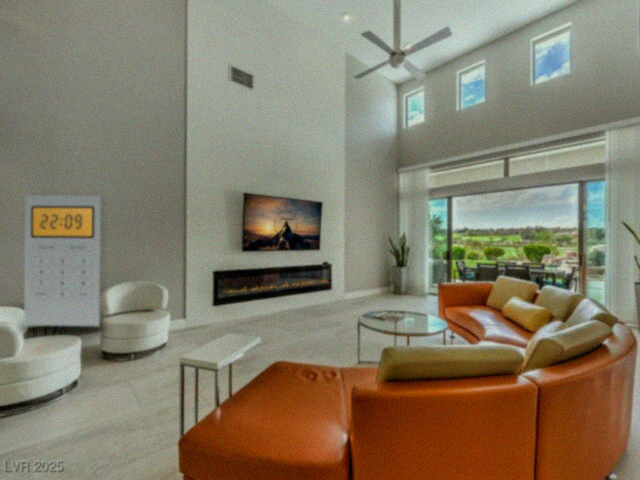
22:09
